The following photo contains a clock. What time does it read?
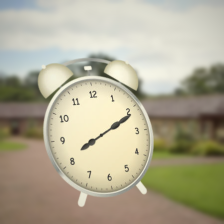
8:11
